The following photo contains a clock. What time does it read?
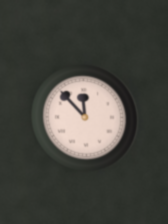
11:53
